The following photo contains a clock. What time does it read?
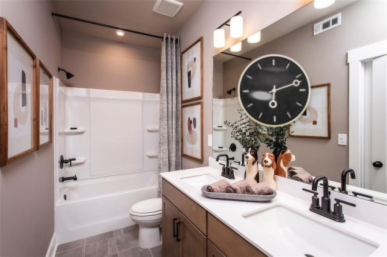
6:12
